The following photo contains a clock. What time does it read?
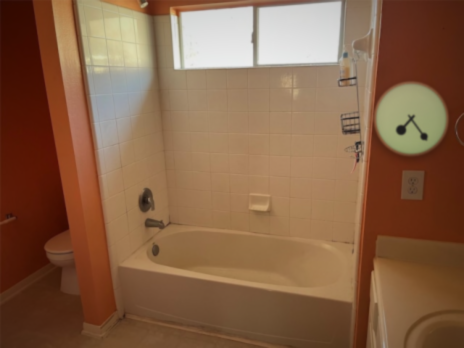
7:24
